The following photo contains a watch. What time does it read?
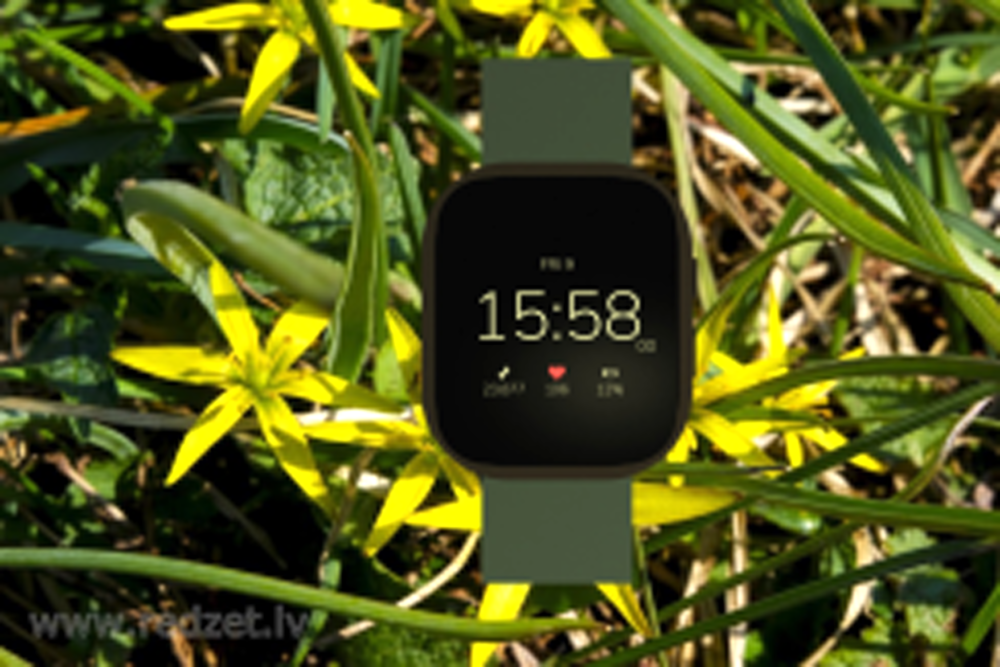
15:58
